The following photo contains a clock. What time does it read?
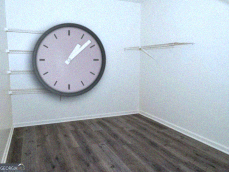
1:08
